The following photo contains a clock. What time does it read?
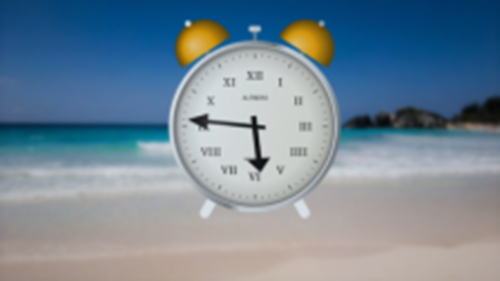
5:46
